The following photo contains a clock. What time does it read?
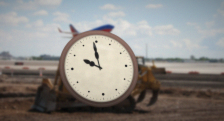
9:59
